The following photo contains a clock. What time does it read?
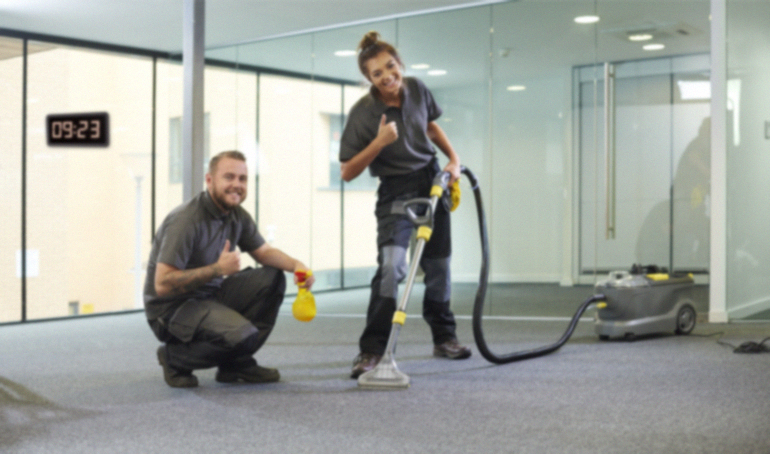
9:23
